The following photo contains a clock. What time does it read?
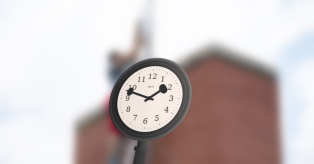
1:48
